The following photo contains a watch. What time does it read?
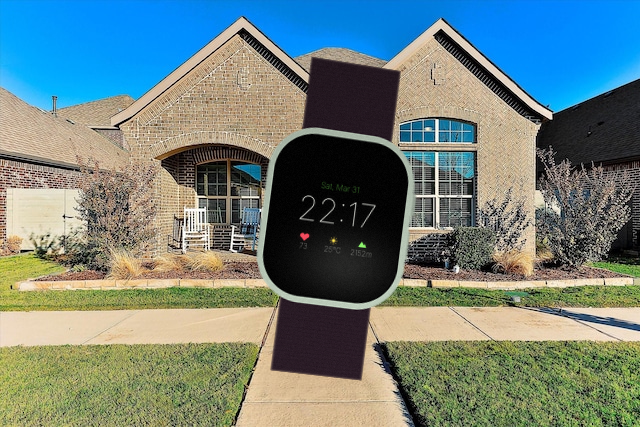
22:17
